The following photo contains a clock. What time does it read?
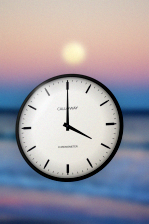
4:00
